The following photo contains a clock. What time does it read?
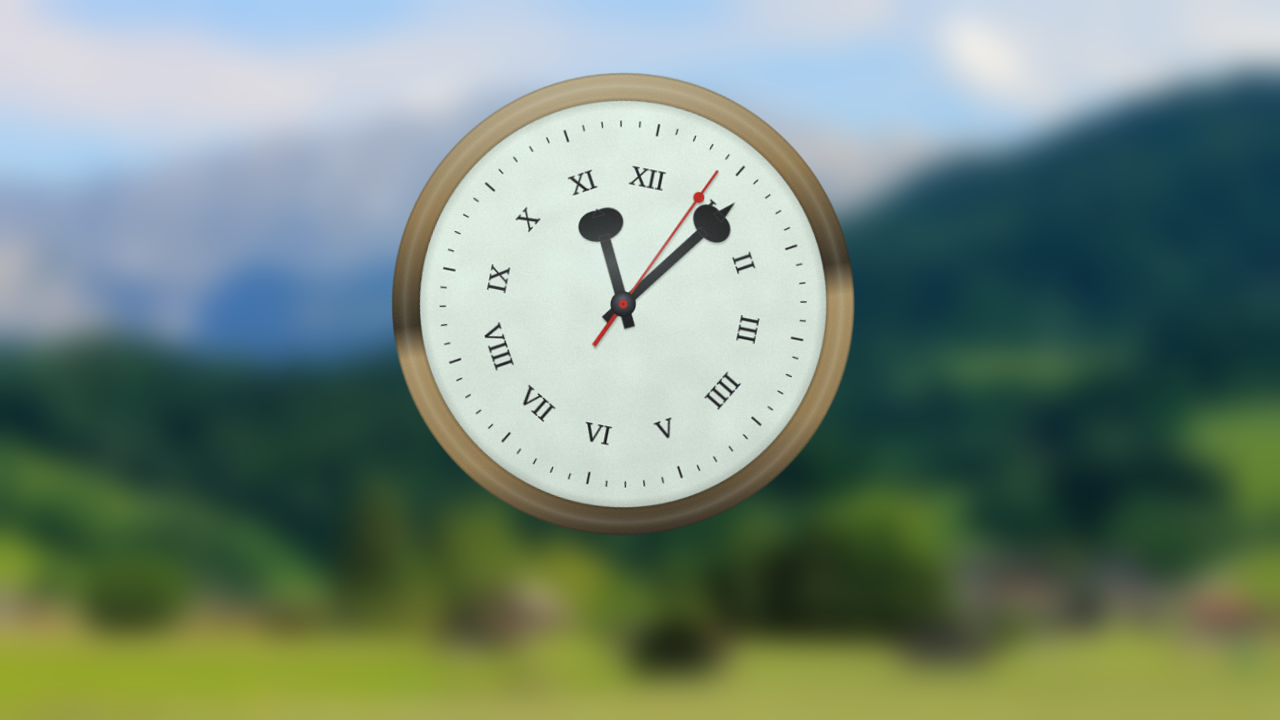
11:06:04
